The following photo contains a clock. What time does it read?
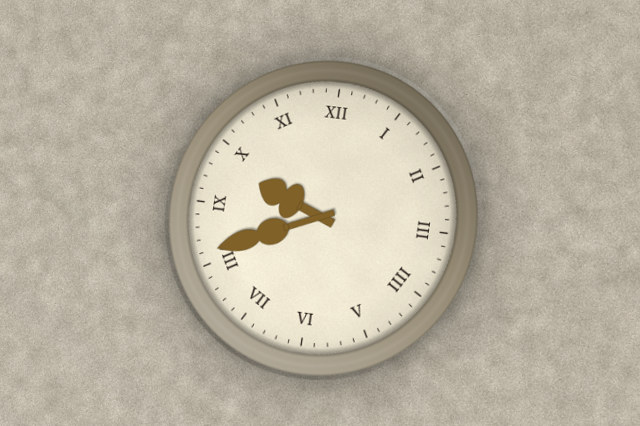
9:41
